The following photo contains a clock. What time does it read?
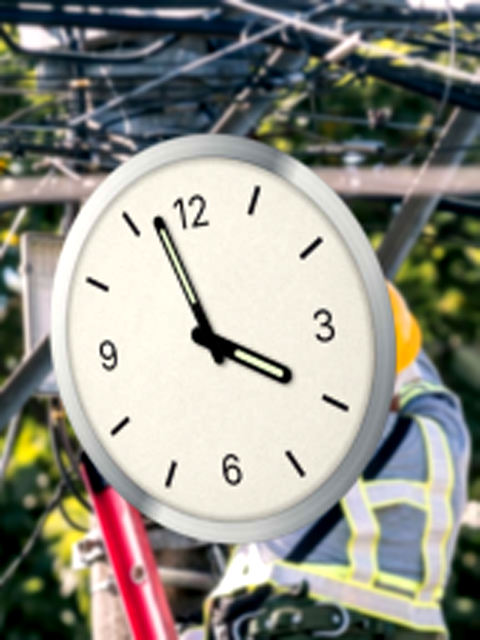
3:57
